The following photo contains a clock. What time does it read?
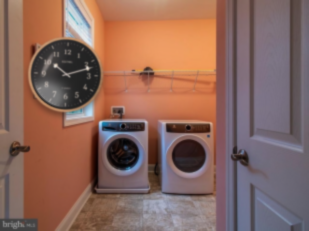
10:12
